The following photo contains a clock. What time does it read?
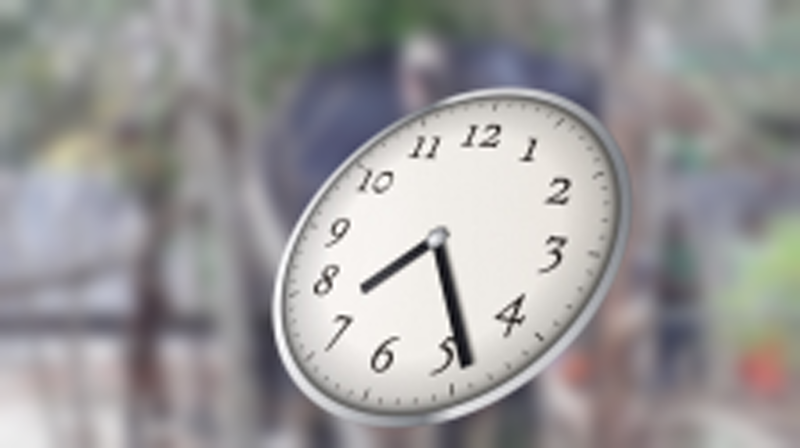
7:24
